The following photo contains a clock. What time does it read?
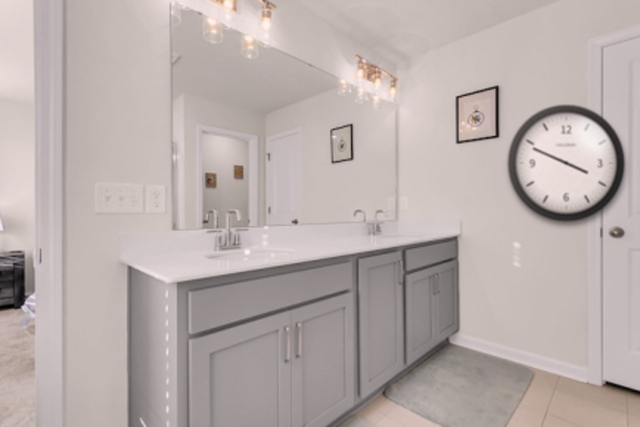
3:49
